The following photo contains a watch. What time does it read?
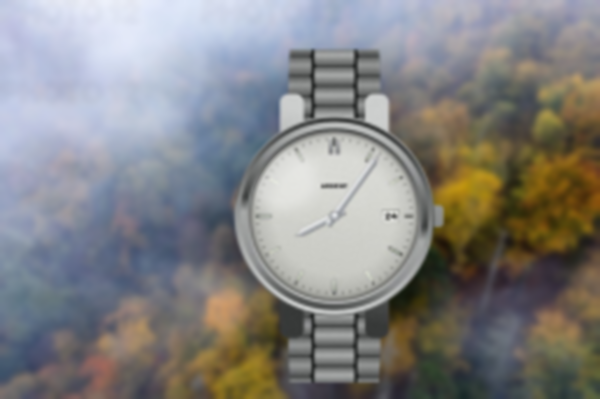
8:06
